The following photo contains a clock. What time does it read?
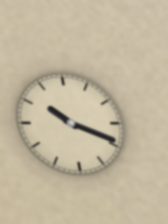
10:19
